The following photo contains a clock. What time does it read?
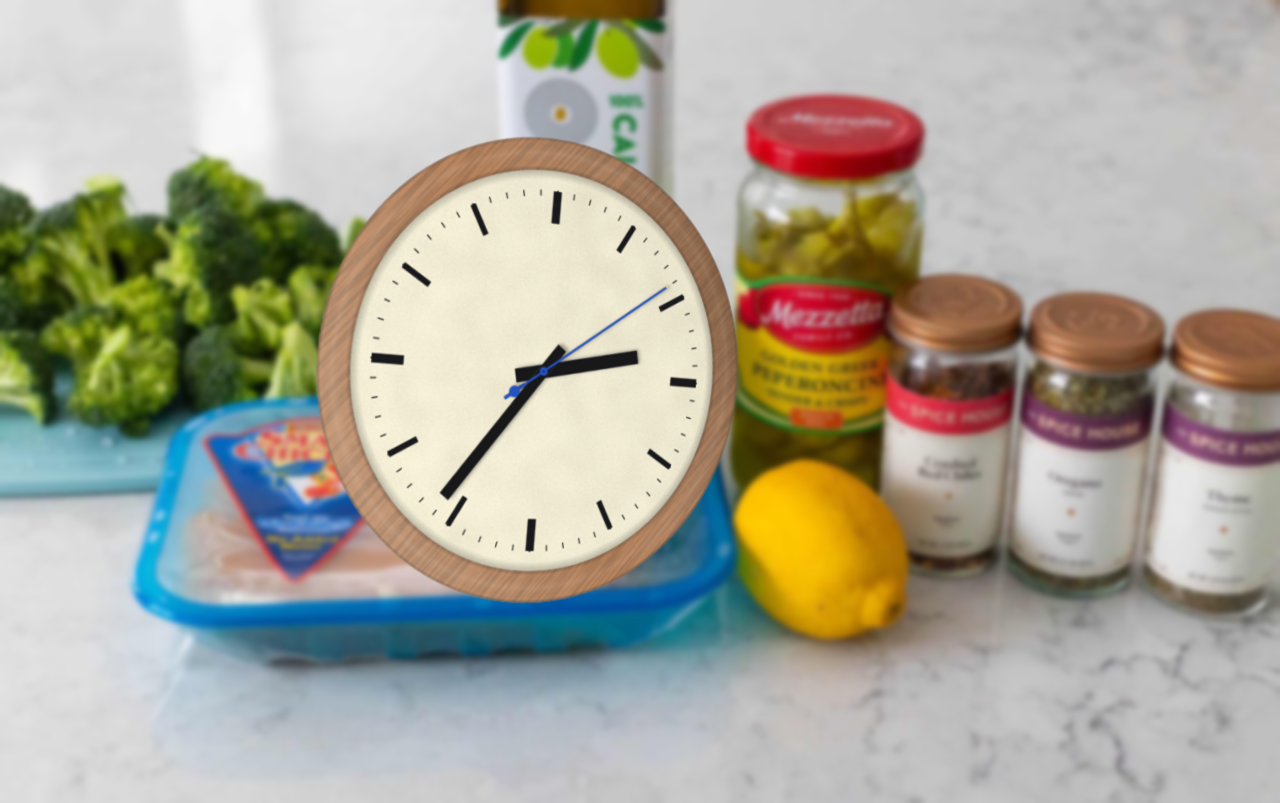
2:36:09
